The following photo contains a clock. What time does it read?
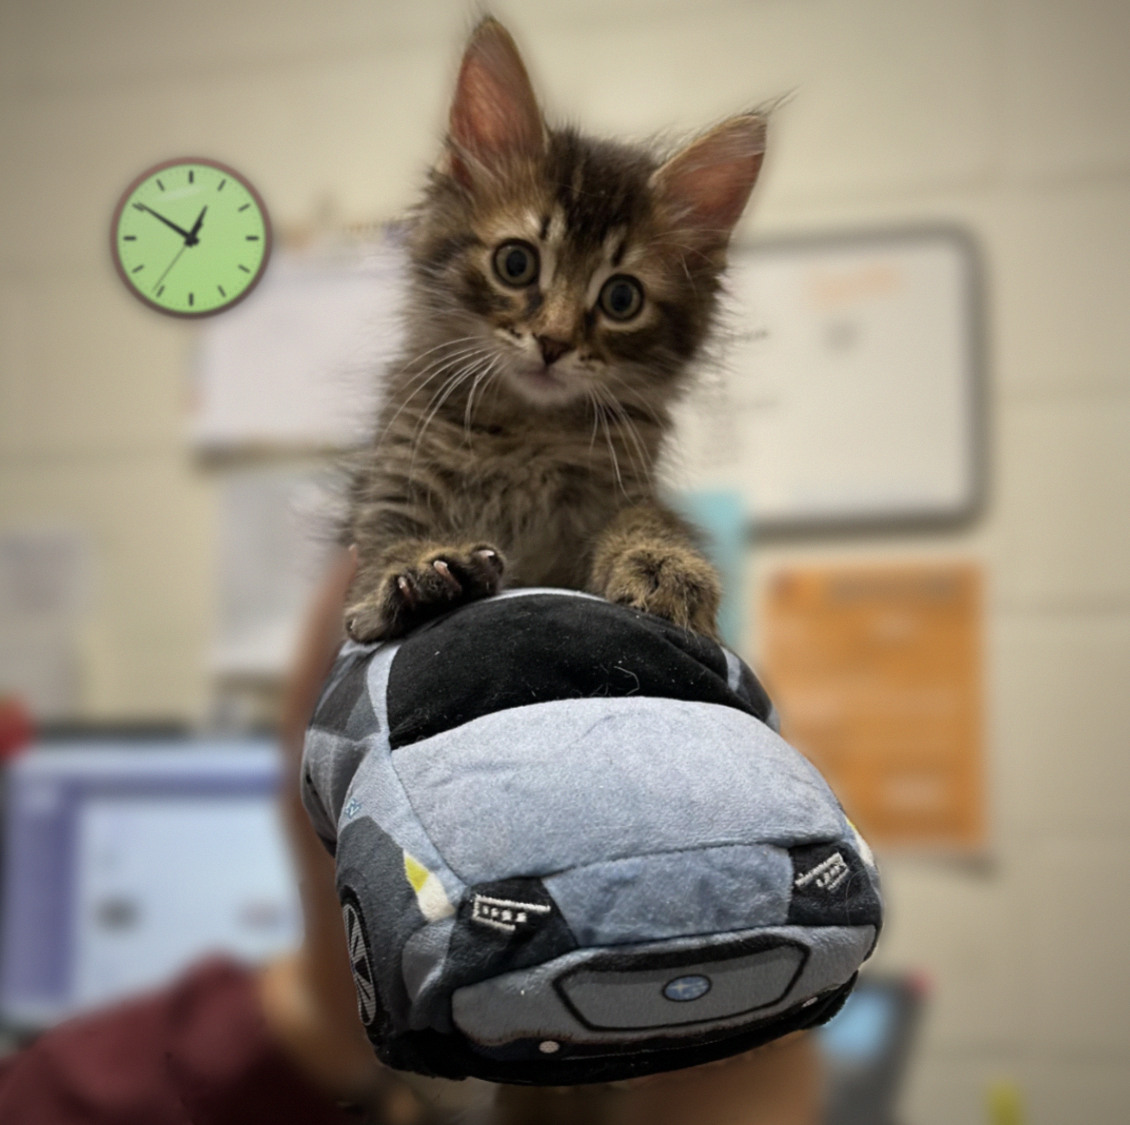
12:50:36
